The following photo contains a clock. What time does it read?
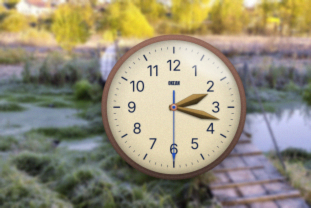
2:17:30
